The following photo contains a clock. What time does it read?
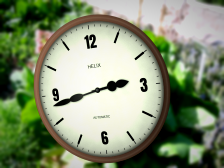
2:43
